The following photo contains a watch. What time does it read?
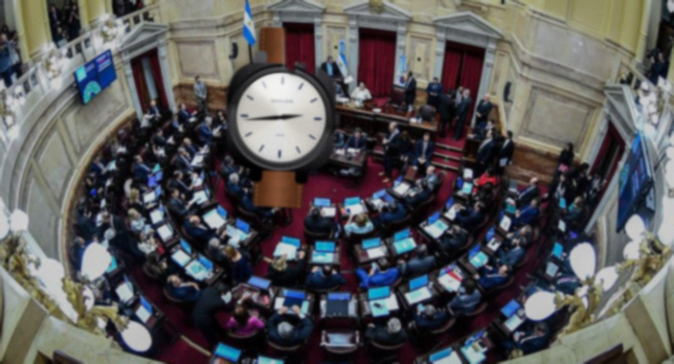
2:44
